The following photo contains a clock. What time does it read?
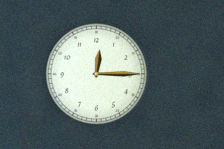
12:15
